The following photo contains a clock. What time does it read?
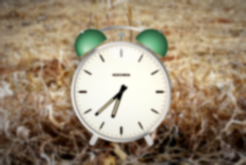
6:38
